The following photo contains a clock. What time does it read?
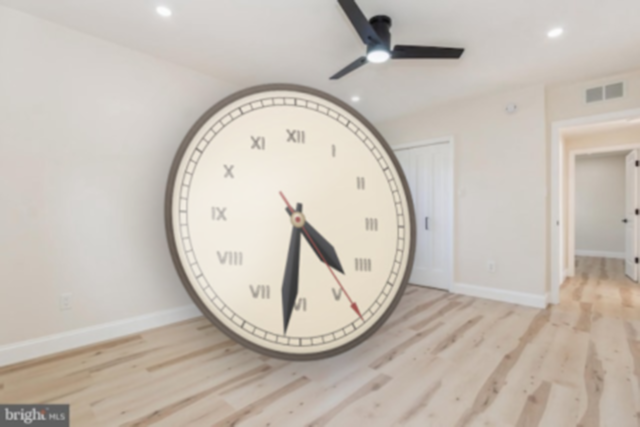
4:31:24
